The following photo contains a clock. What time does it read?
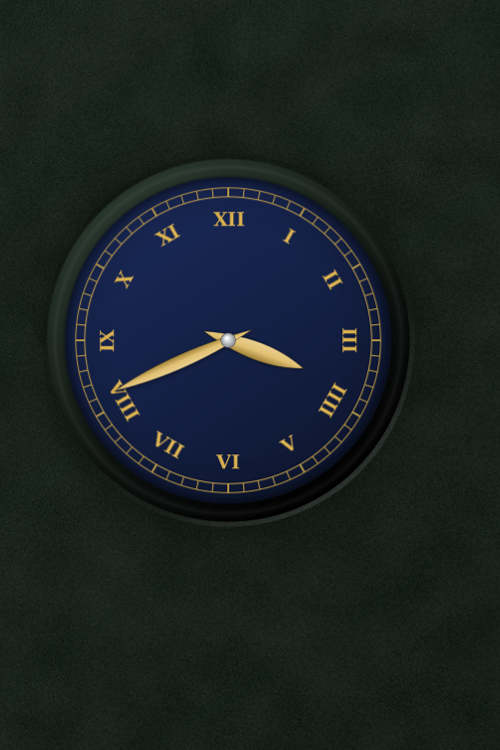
3:41
